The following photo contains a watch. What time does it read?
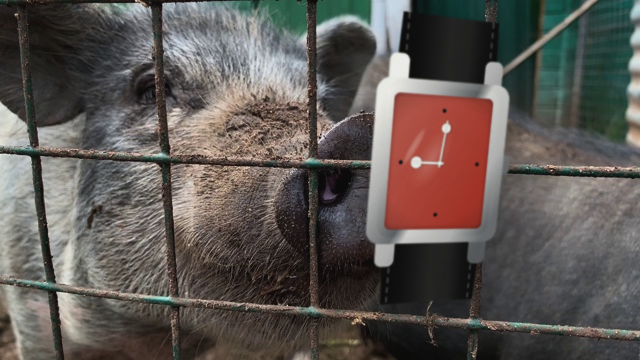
9:01
